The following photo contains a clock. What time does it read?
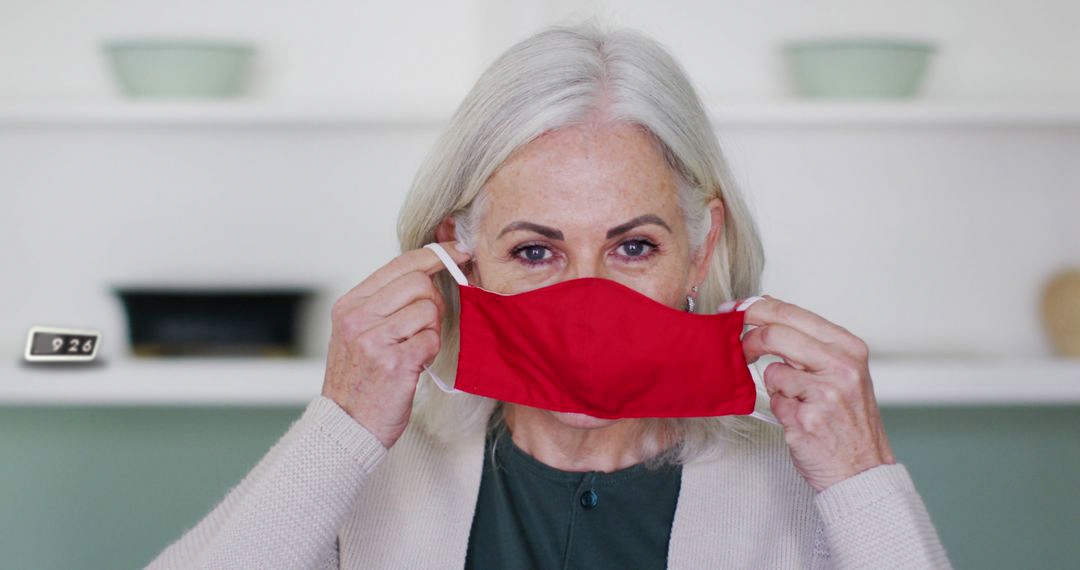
9:26
